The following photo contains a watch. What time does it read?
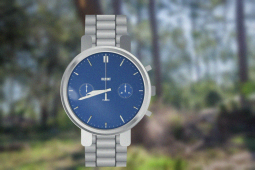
8:42
